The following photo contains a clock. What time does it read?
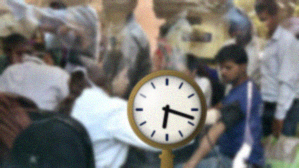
6:18
